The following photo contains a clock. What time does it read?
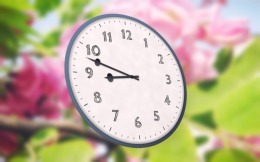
8:48
